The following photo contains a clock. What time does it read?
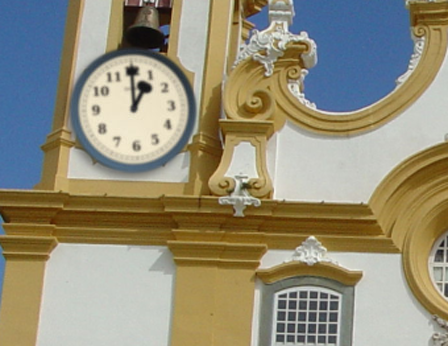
1:00
